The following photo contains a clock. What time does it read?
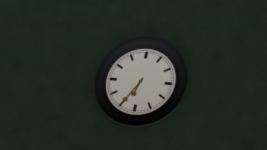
6:35
